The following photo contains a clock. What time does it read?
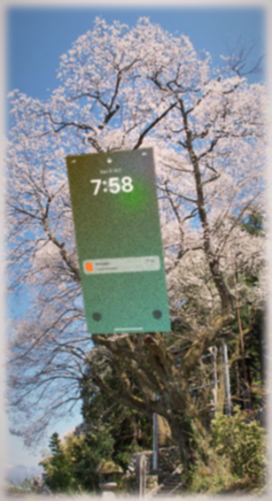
7:58
